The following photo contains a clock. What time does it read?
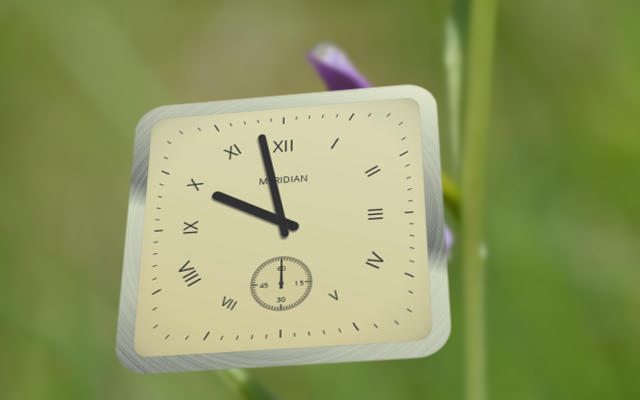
9:58
